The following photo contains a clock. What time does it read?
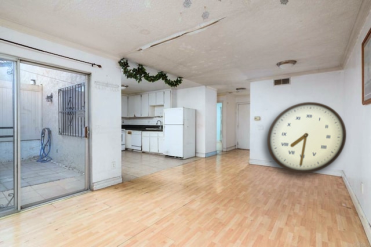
7:30
